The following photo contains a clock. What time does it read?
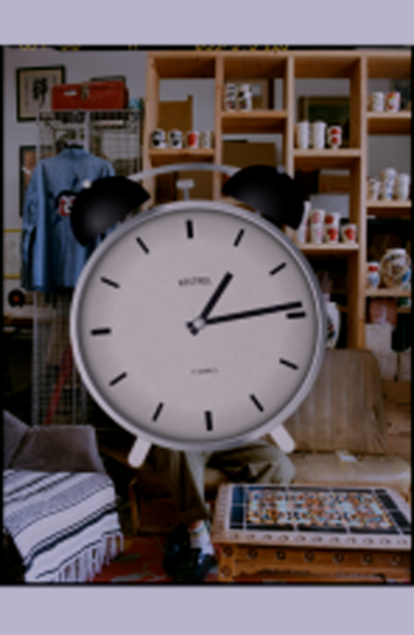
1:14
